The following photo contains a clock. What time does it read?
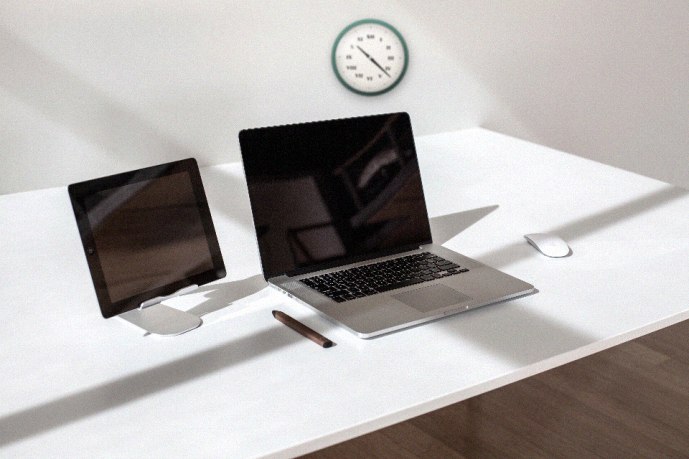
10:22
